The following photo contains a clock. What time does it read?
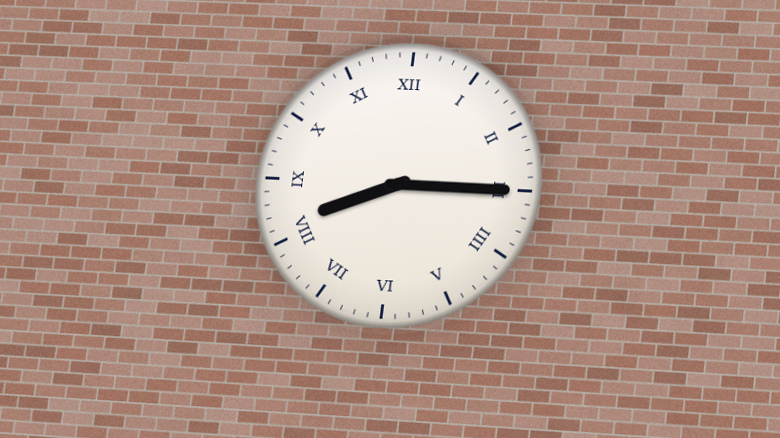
8:15
